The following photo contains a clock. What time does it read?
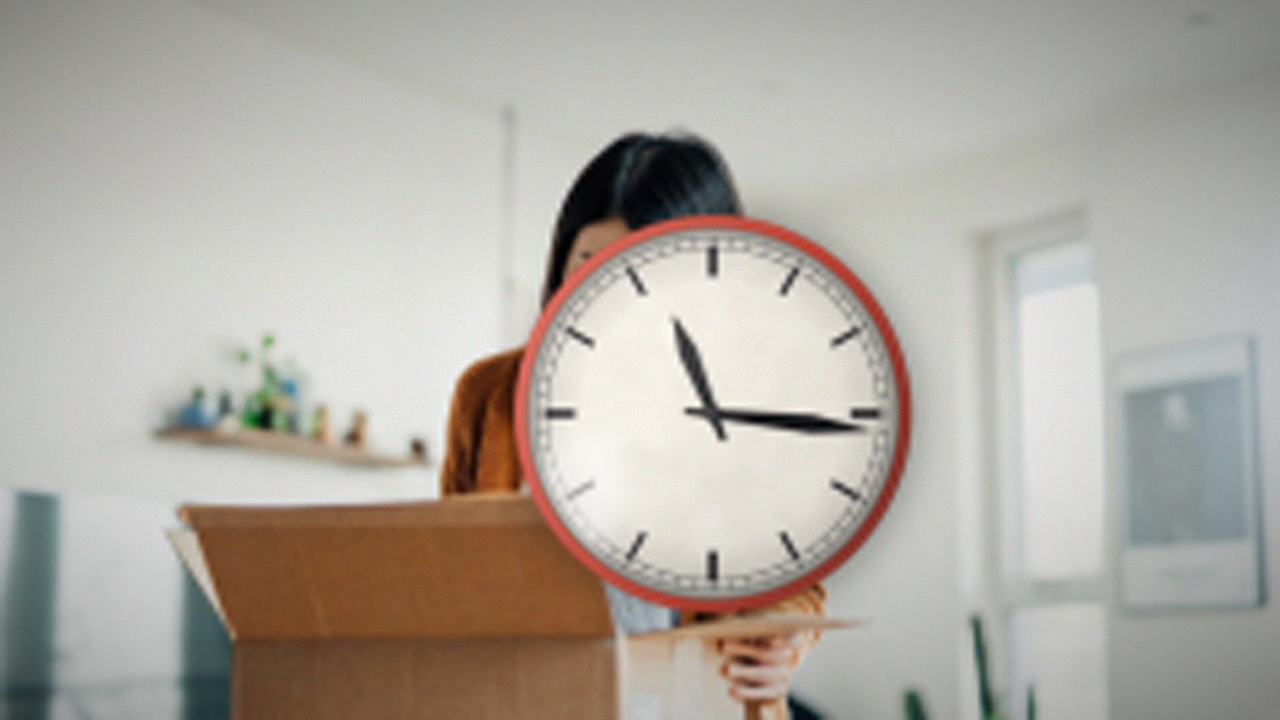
11:16
